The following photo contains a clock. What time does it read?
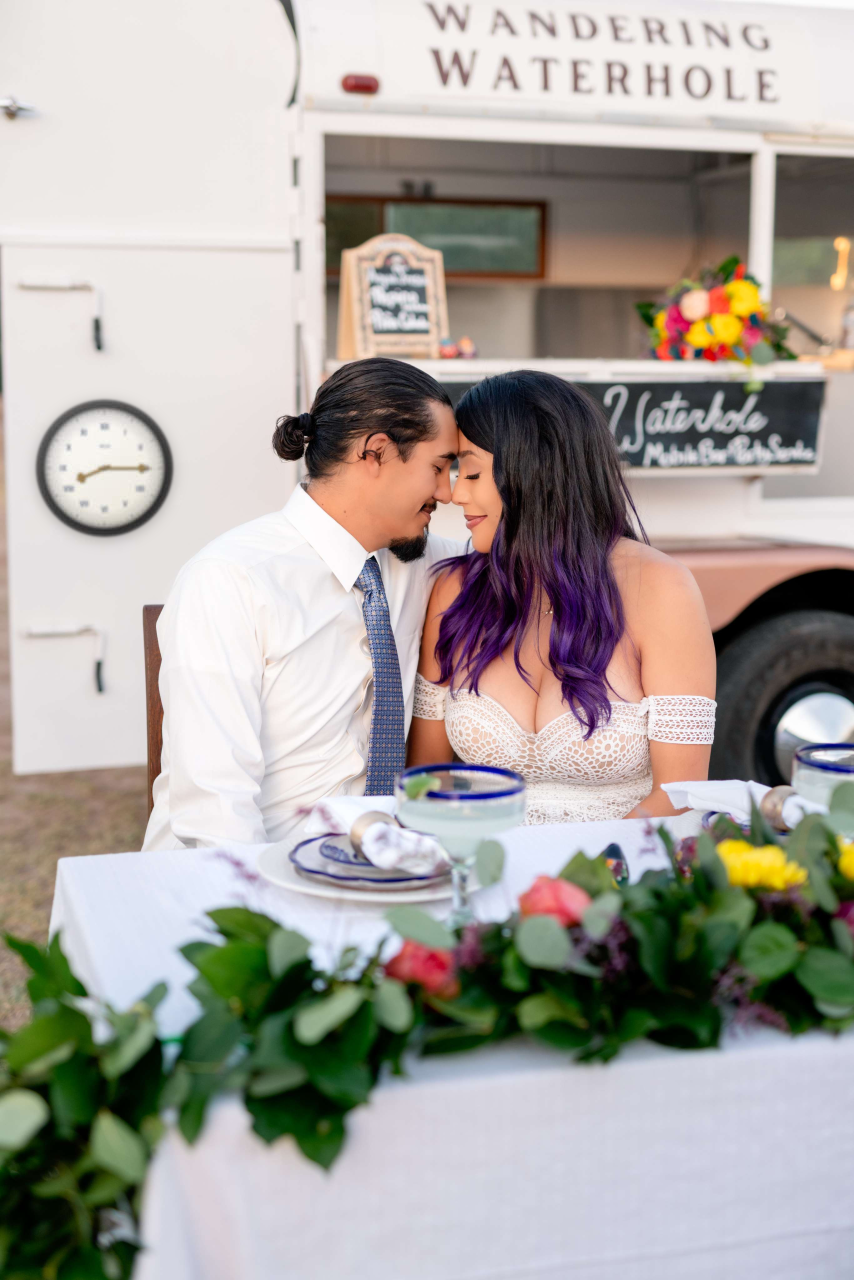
8:15
